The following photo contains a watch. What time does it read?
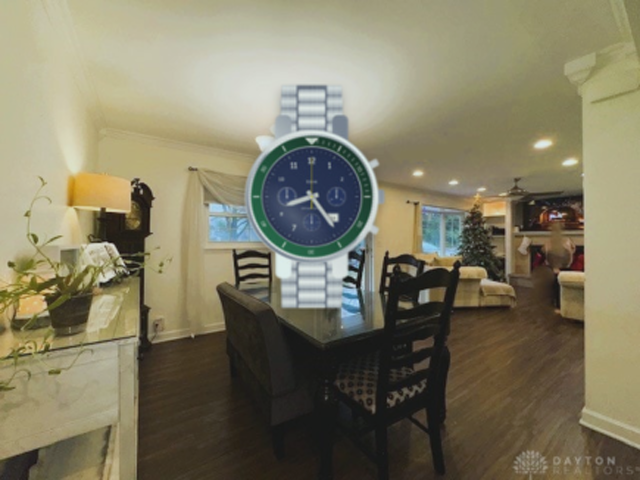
8:24
